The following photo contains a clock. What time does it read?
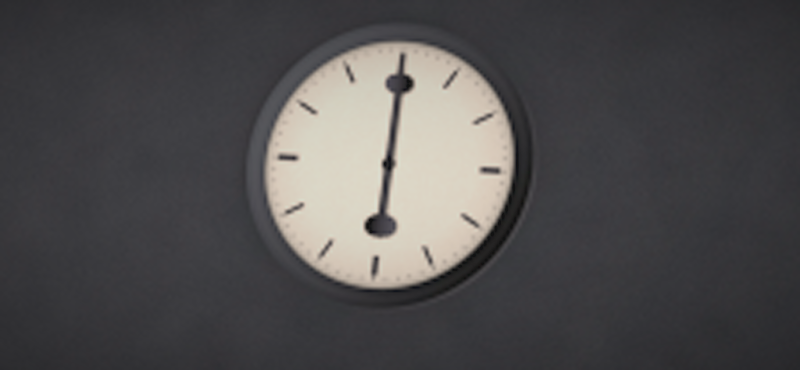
6:00
